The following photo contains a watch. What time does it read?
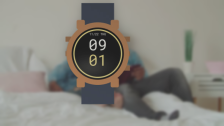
9:01
